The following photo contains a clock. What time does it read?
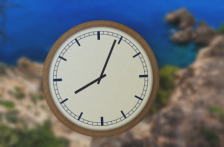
8:04
